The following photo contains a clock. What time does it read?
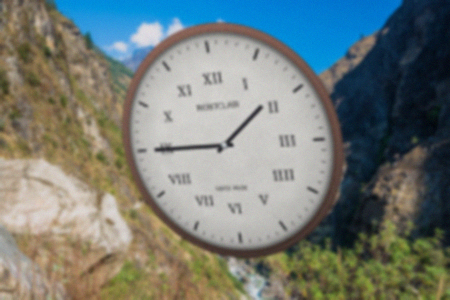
1:45
